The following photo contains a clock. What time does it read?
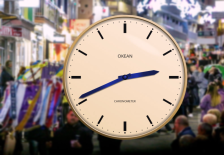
2:41
